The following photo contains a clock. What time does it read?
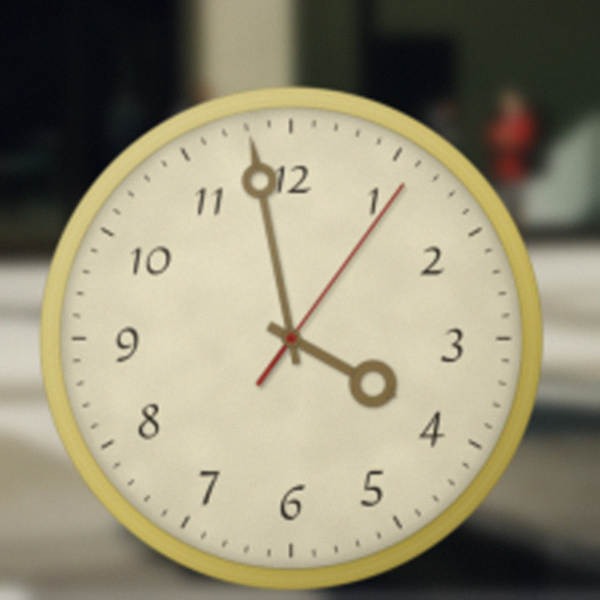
3:58:06
